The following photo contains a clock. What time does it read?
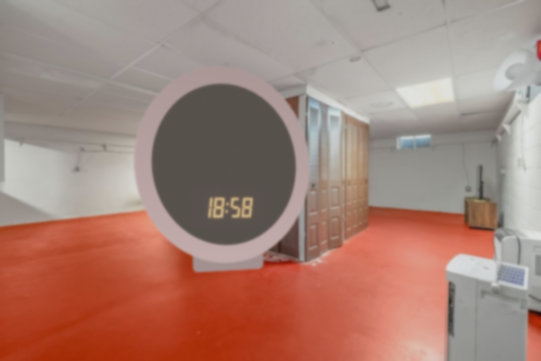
18:58
